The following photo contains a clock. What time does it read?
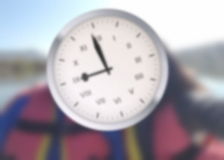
8:59
